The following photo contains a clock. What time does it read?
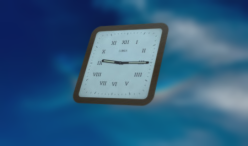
9:15
